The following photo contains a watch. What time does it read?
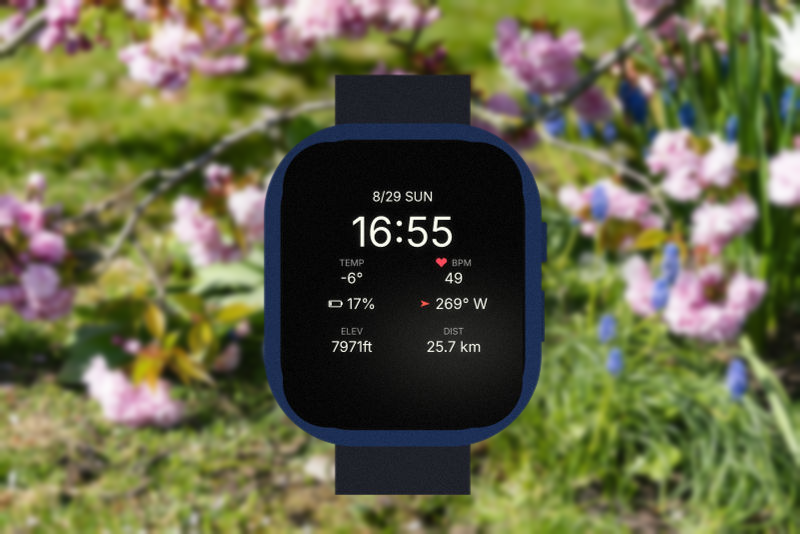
16:55
